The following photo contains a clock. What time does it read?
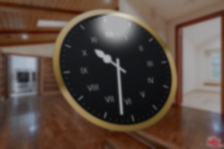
10:32
